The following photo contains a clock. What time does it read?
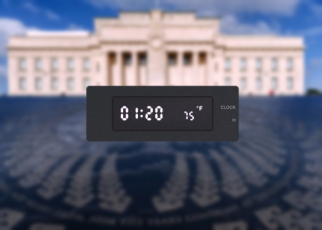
1:20
